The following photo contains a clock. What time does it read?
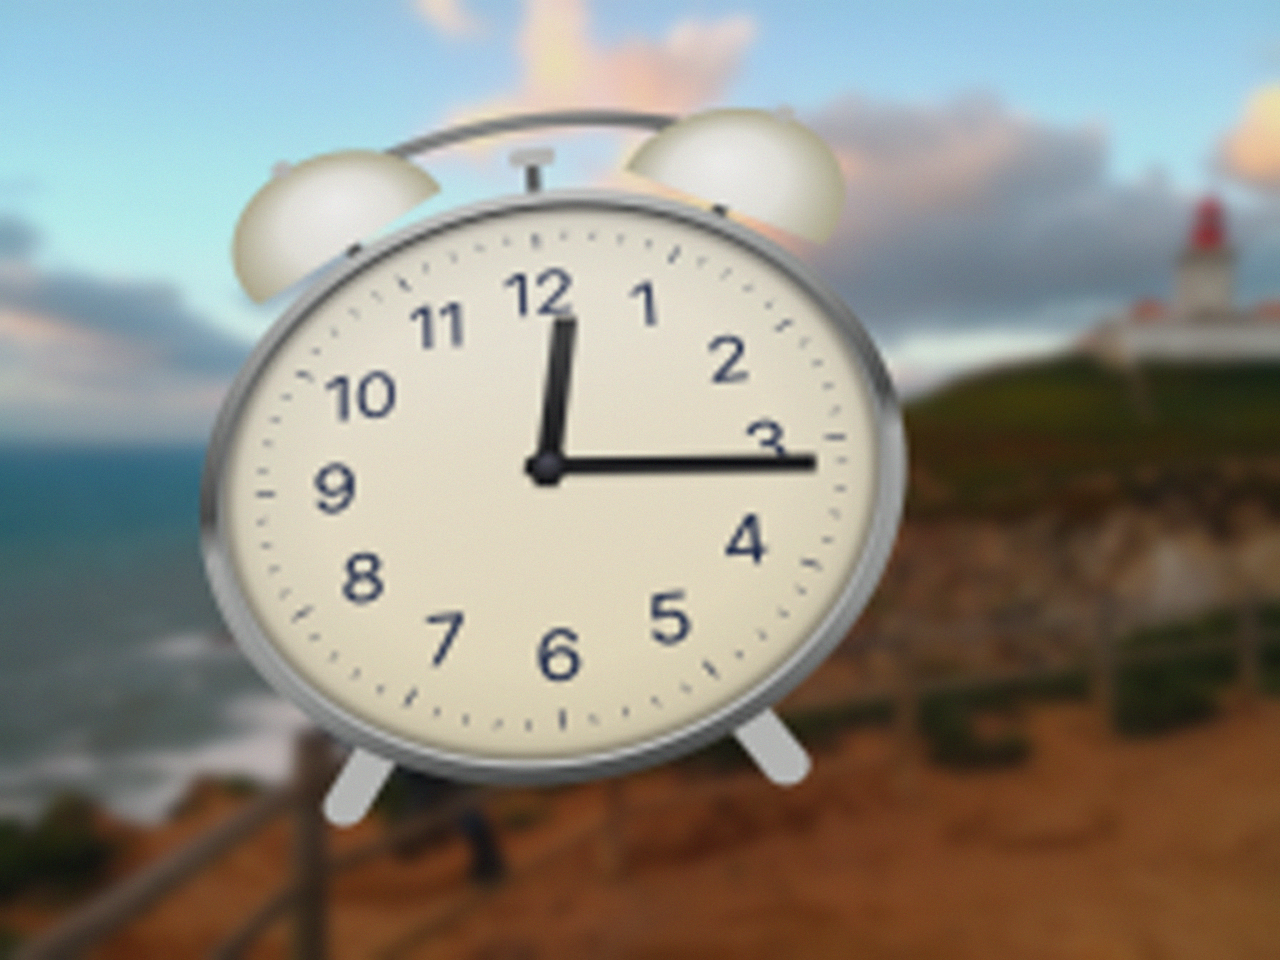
12:16
